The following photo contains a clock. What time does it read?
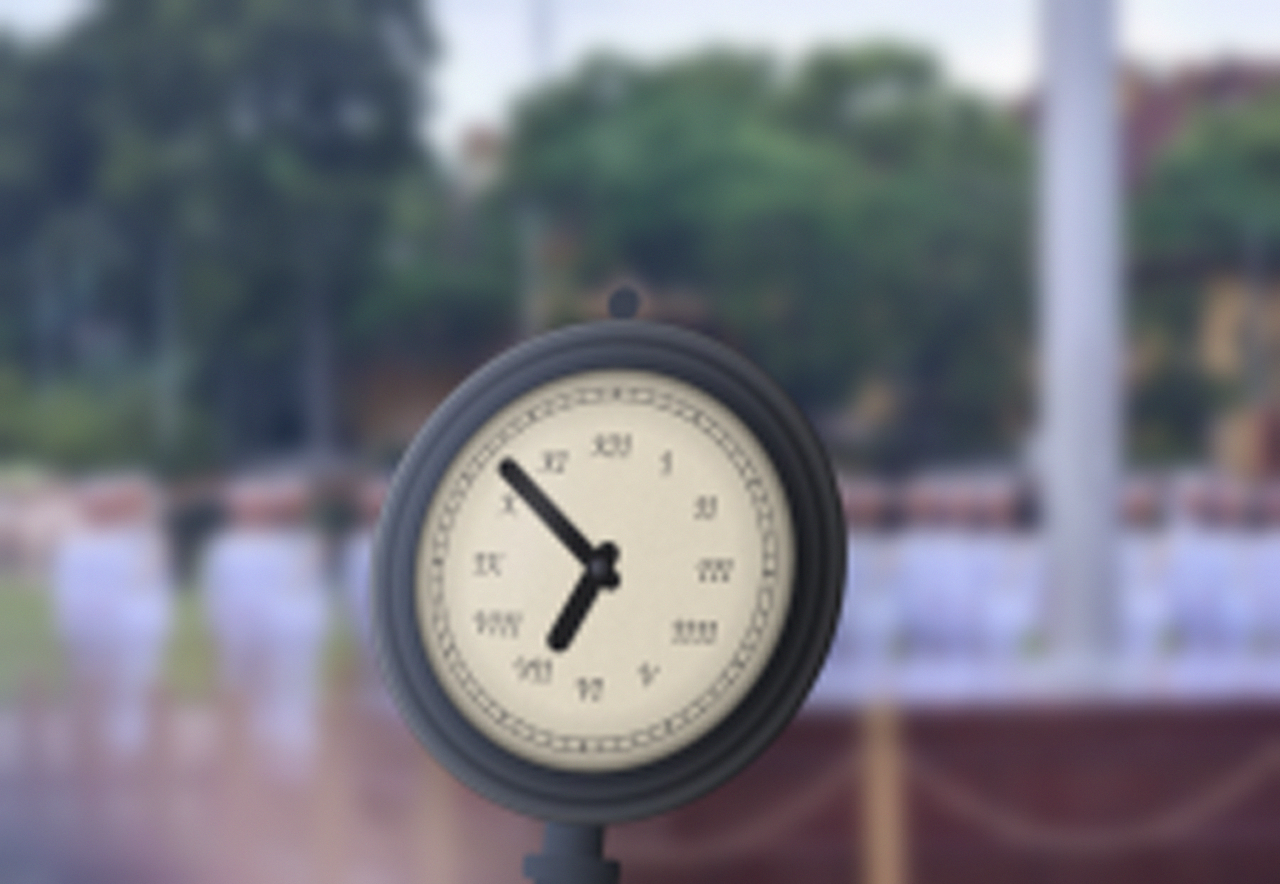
6:52
